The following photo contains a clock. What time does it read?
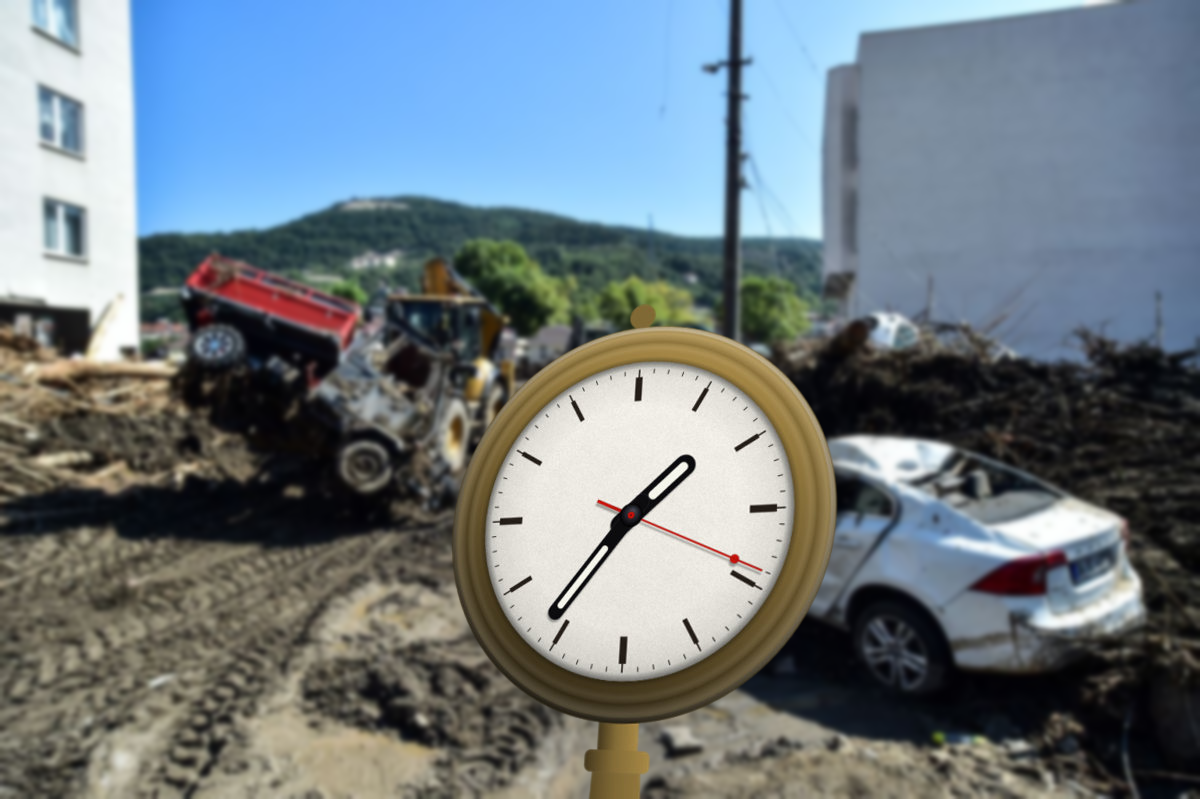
1:36:19
